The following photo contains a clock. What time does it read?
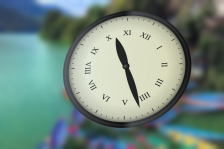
10:22
